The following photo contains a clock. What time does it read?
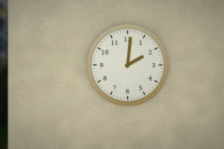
2:01
